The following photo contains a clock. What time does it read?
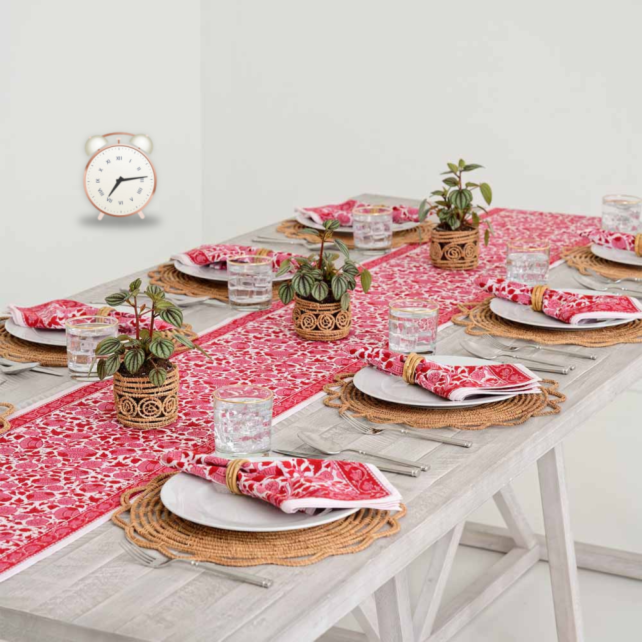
7:14
